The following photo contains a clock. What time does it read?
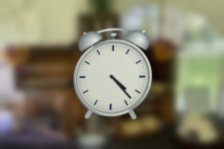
4:23
